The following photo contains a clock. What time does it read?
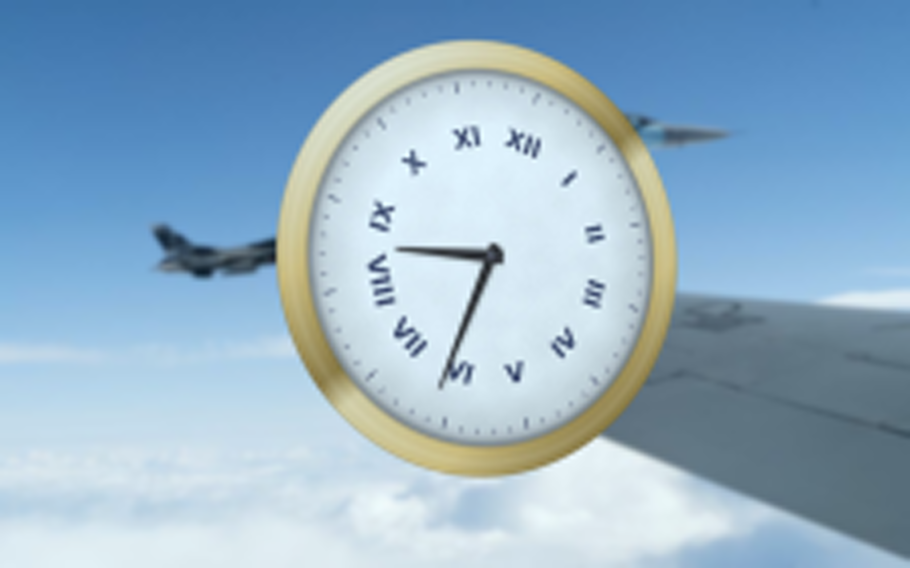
8:31
